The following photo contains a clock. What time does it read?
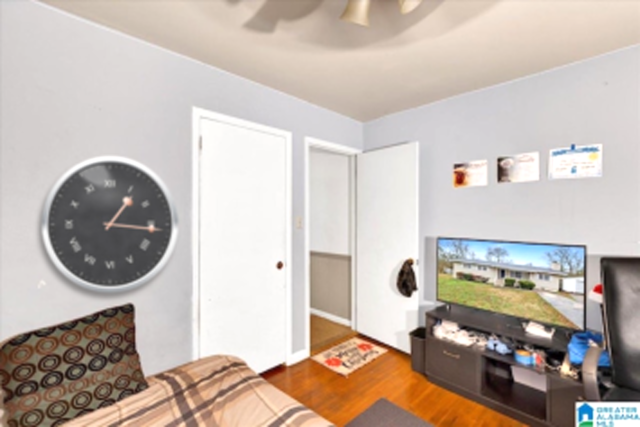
1:16
